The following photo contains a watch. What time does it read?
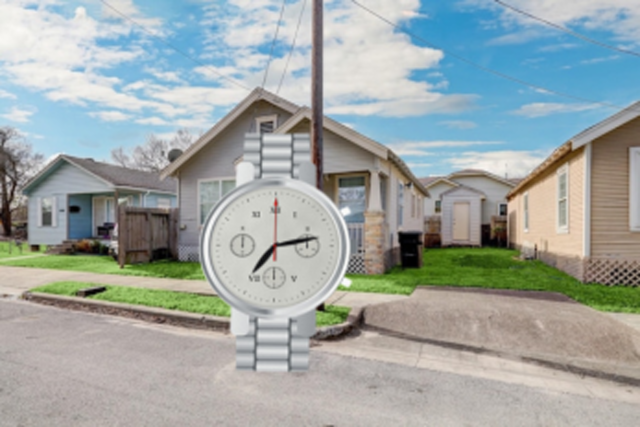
7:13
